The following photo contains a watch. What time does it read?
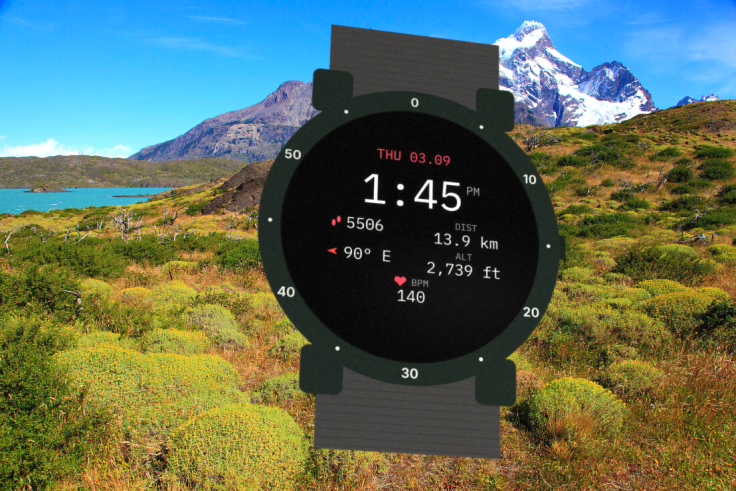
1:45
